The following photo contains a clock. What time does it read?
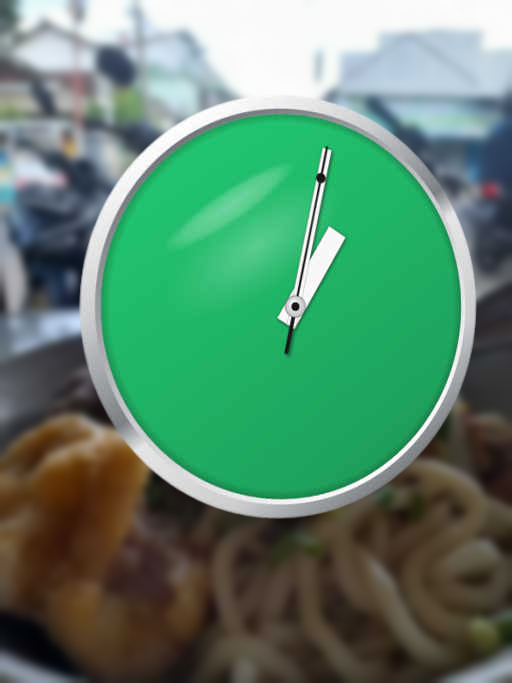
1:02:02
